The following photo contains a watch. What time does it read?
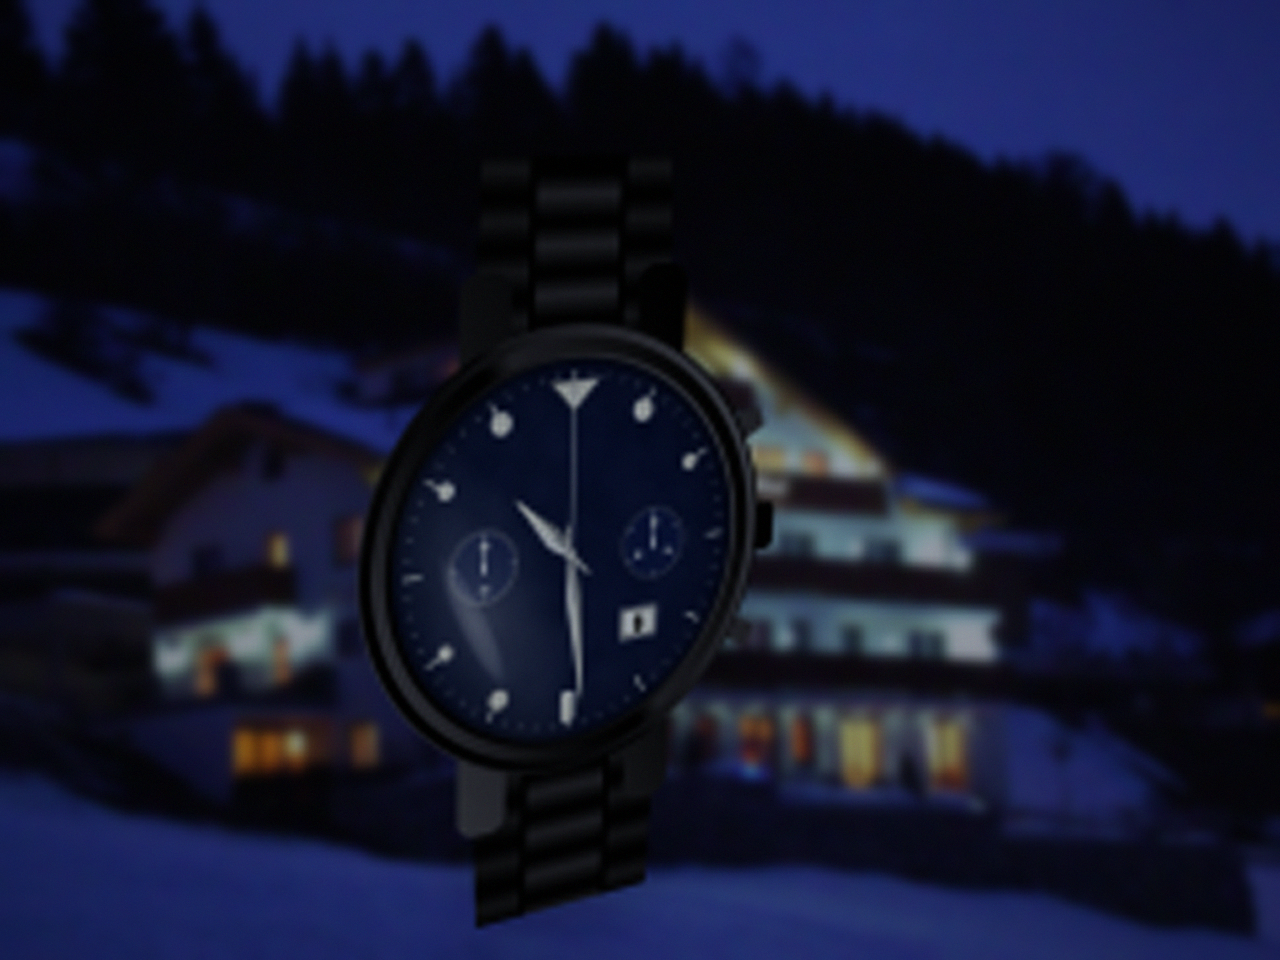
10:29
